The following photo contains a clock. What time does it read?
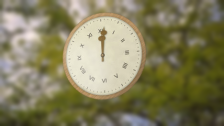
12:01
